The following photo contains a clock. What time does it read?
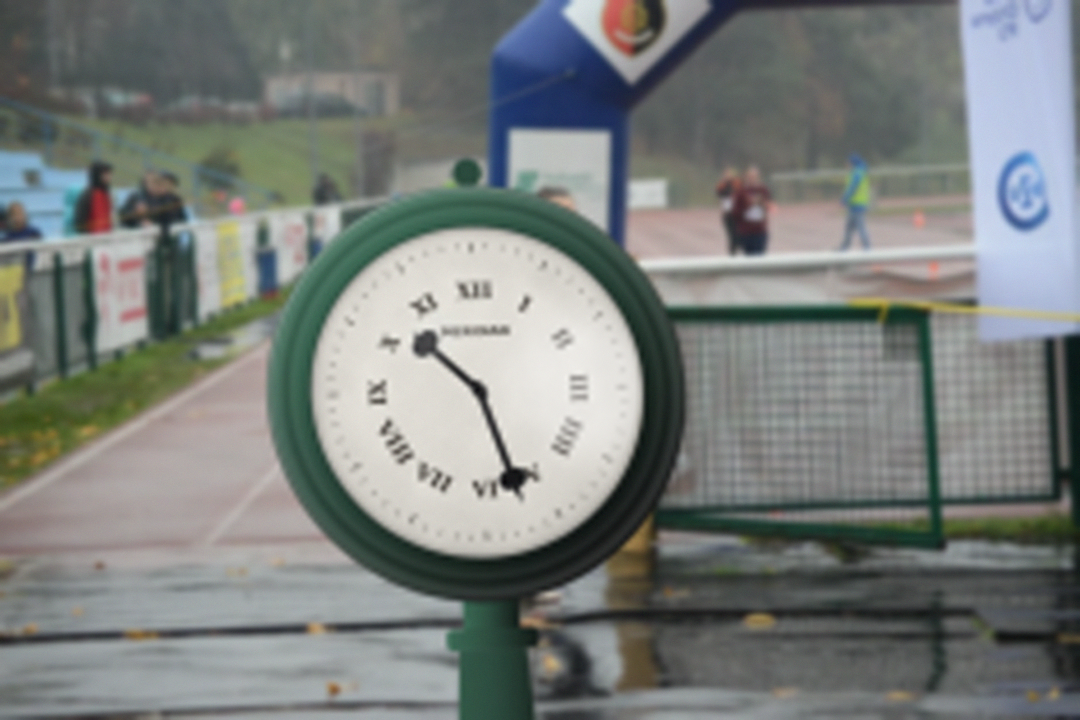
10:27
